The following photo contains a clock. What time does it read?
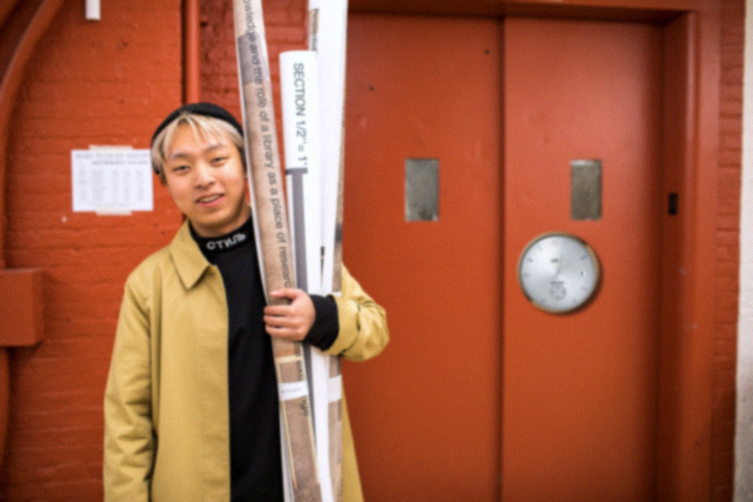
12:31
